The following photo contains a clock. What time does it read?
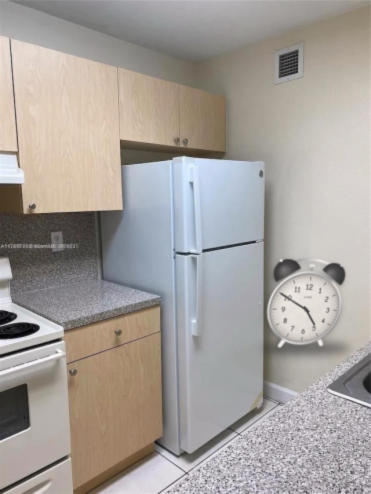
4:50
